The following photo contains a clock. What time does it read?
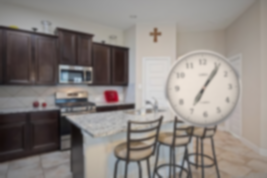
7:06
